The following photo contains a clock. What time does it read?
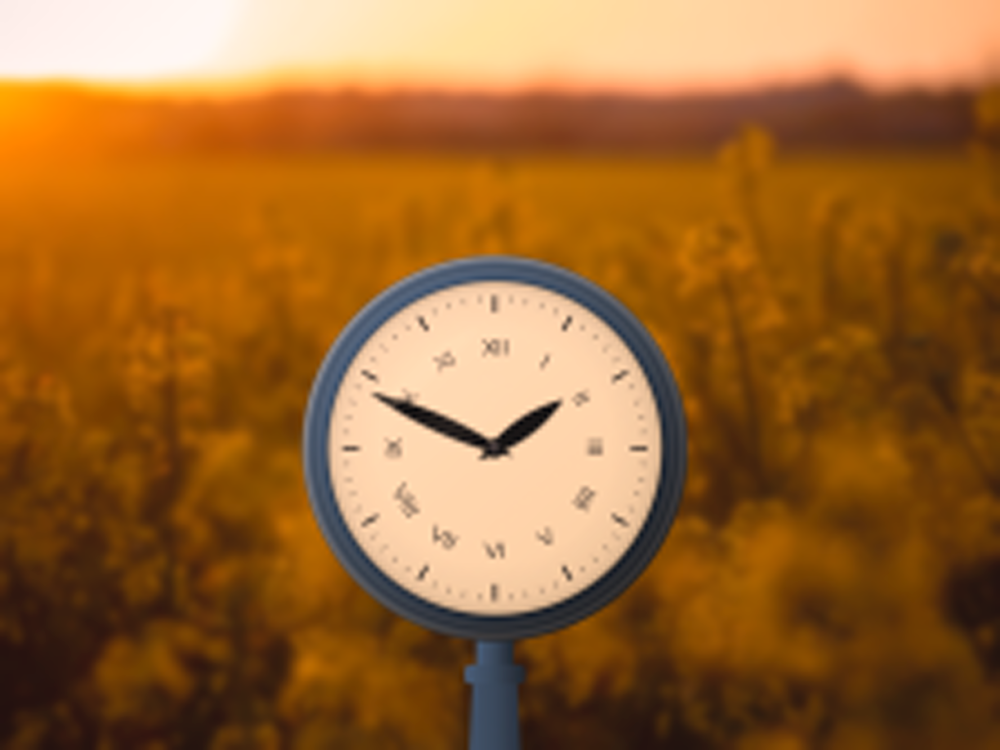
1:49
